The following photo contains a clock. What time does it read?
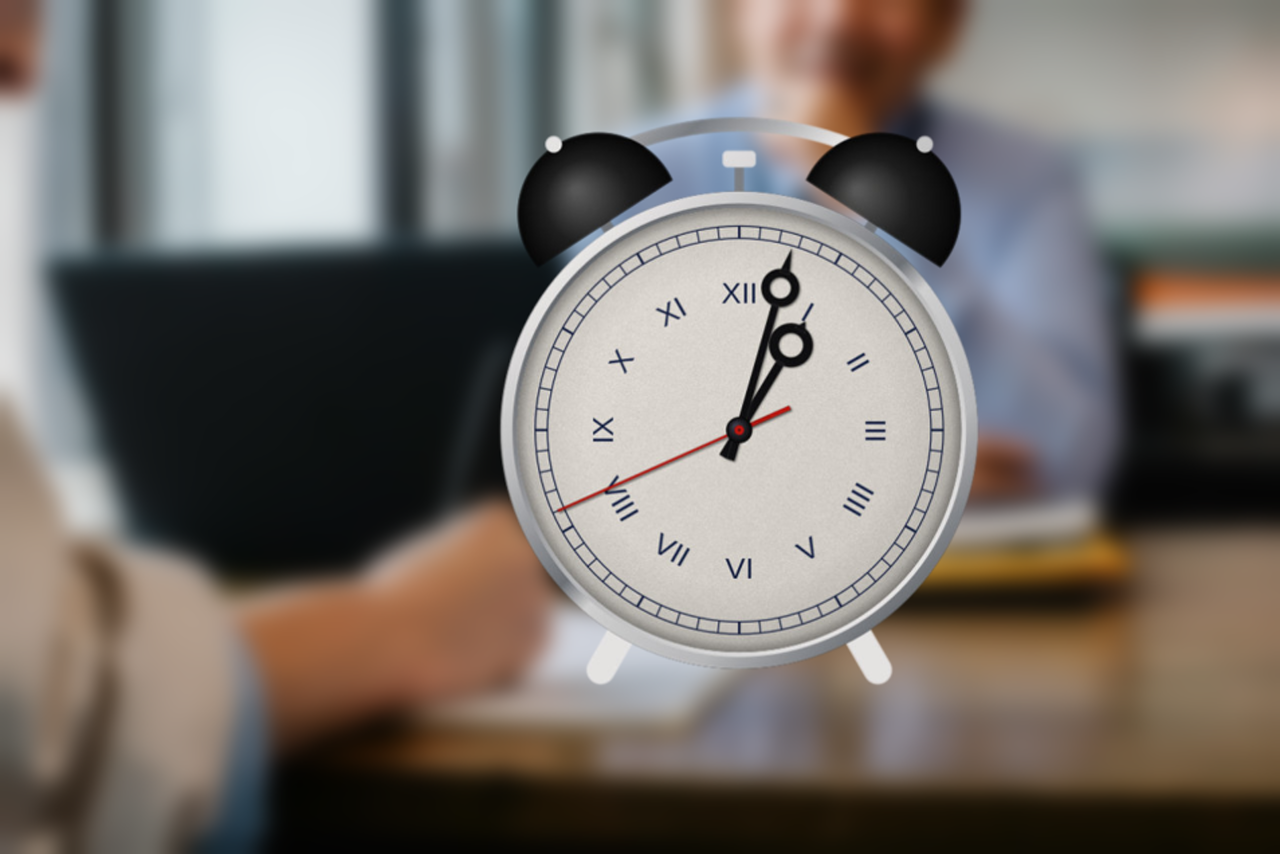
1:02:41
